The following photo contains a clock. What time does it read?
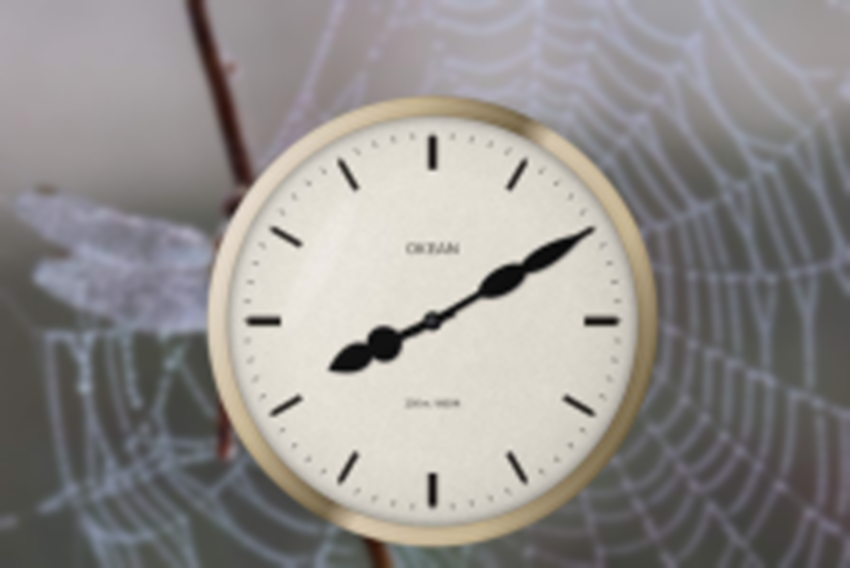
8:10
